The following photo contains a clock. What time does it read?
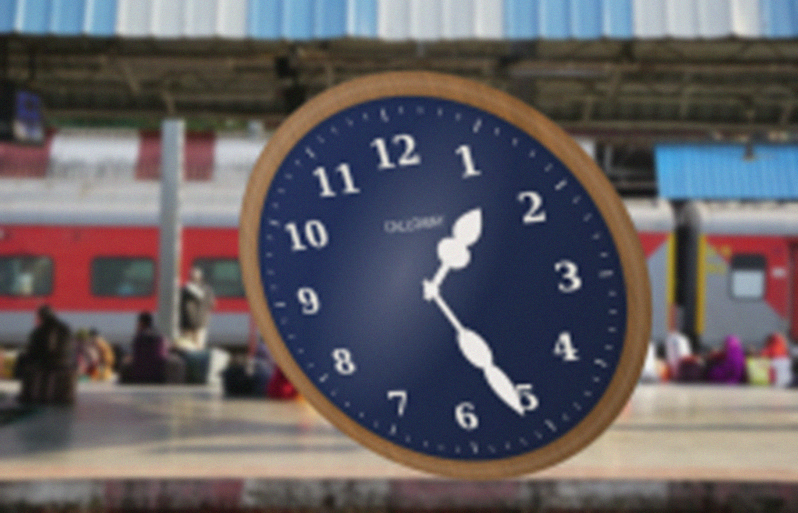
1:26
